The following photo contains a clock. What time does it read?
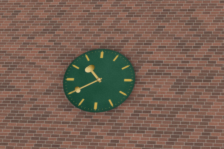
10:40
